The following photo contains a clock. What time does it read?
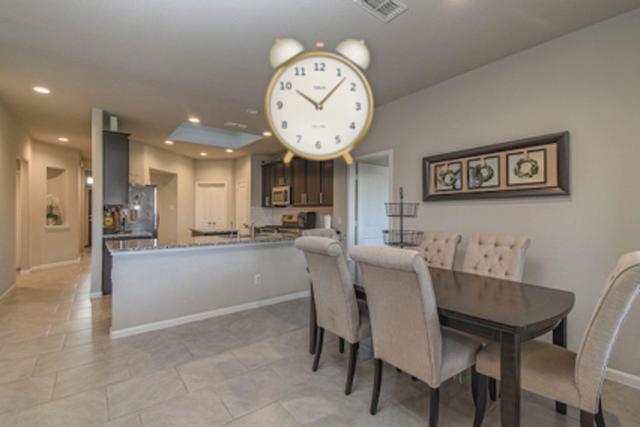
10:07
